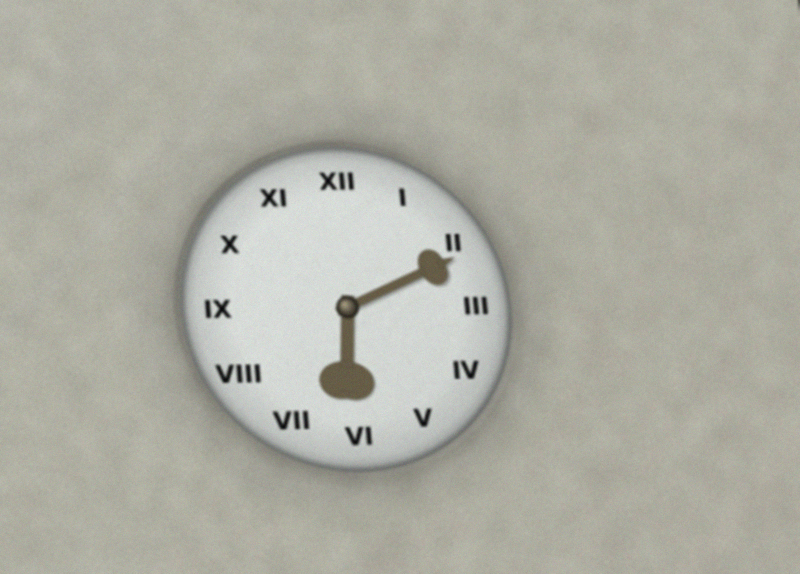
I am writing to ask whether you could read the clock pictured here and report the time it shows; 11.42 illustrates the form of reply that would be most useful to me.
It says 6.11
